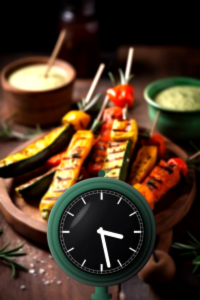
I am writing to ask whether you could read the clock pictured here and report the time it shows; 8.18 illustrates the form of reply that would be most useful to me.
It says 3.28
